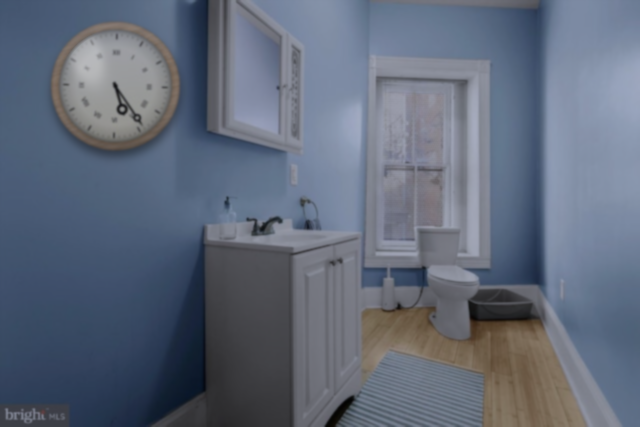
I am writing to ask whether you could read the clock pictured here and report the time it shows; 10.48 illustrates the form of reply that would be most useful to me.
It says 5.24
